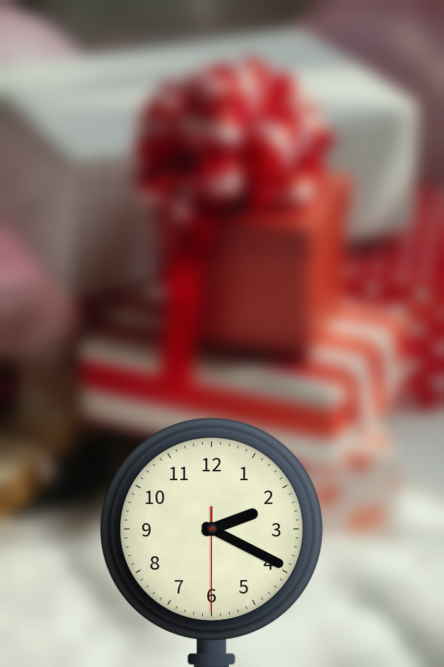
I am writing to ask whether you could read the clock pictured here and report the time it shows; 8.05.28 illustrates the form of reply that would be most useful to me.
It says 2.19.30
